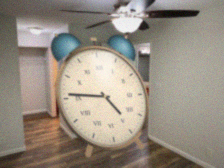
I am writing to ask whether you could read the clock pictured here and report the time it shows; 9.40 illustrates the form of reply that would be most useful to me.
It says 4.46
